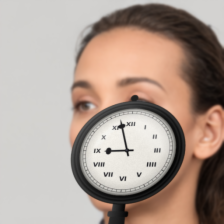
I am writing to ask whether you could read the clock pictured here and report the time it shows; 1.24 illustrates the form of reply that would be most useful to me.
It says 8.57
